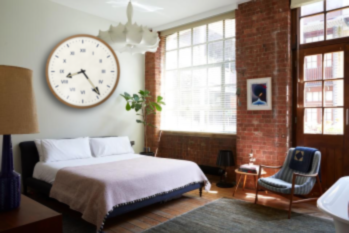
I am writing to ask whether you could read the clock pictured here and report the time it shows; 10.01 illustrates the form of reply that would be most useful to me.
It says 8.24
